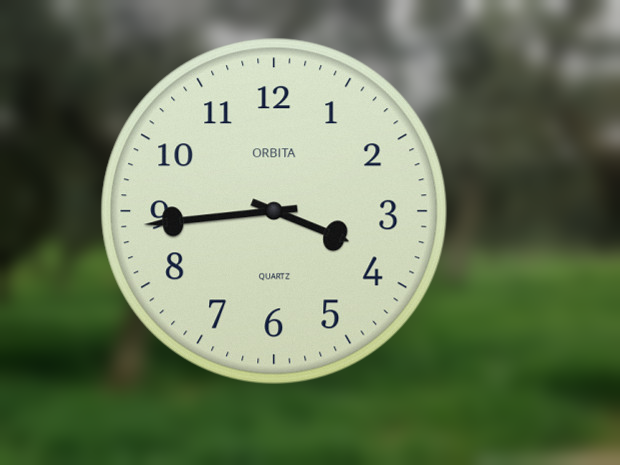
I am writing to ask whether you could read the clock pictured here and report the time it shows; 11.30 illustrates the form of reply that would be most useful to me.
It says 3.44
